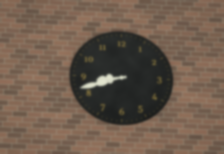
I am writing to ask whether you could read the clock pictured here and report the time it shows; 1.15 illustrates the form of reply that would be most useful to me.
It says 8.42
